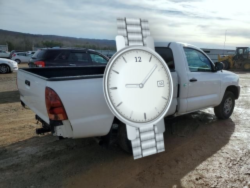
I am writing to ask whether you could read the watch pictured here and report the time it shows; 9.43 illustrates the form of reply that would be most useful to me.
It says 9.08
